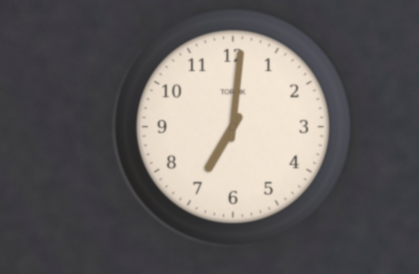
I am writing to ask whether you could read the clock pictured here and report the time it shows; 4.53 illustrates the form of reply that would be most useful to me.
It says 7.01
